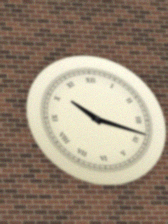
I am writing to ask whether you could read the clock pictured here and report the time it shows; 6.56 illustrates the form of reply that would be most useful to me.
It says 10.18
